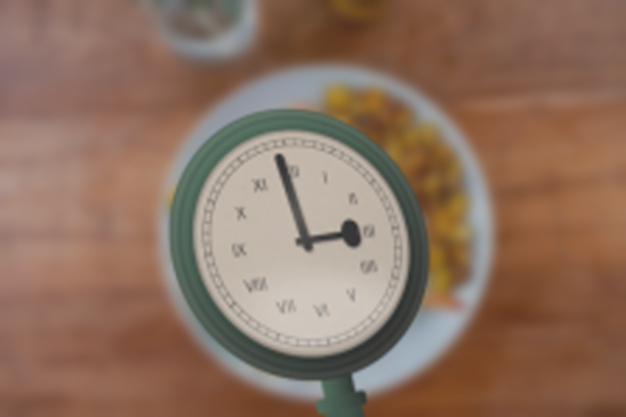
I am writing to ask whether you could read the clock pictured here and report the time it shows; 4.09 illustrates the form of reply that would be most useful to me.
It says 2.59
